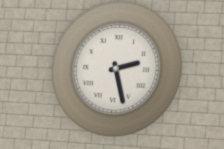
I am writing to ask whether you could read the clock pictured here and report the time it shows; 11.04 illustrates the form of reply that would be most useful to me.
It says 2.27
